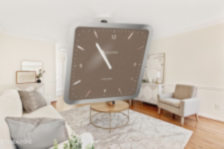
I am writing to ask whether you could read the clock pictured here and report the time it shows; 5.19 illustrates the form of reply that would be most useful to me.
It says 10.54
